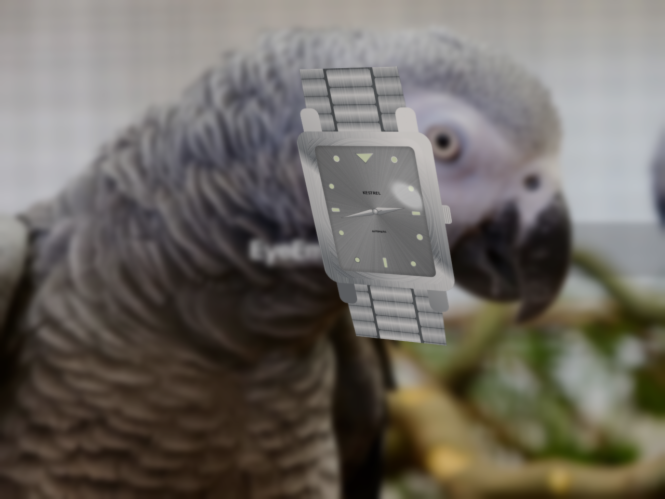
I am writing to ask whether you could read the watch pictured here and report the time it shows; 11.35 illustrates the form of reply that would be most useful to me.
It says 2.43
